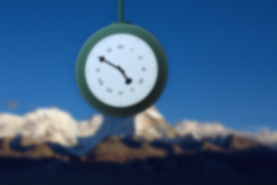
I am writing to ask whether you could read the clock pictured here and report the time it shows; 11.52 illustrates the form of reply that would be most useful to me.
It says 4.50
